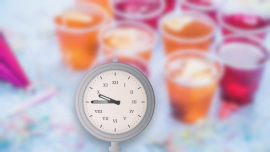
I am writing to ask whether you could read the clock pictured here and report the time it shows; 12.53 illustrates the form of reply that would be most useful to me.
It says 9.45
